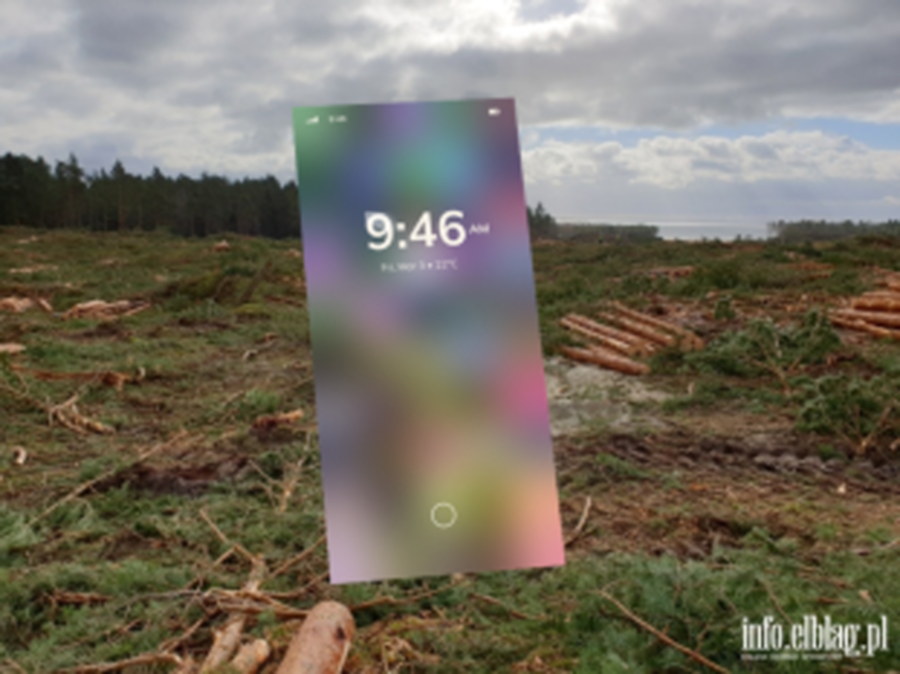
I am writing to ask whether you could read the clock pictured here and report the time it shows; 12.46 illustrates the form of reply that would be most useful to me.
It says 9.46
